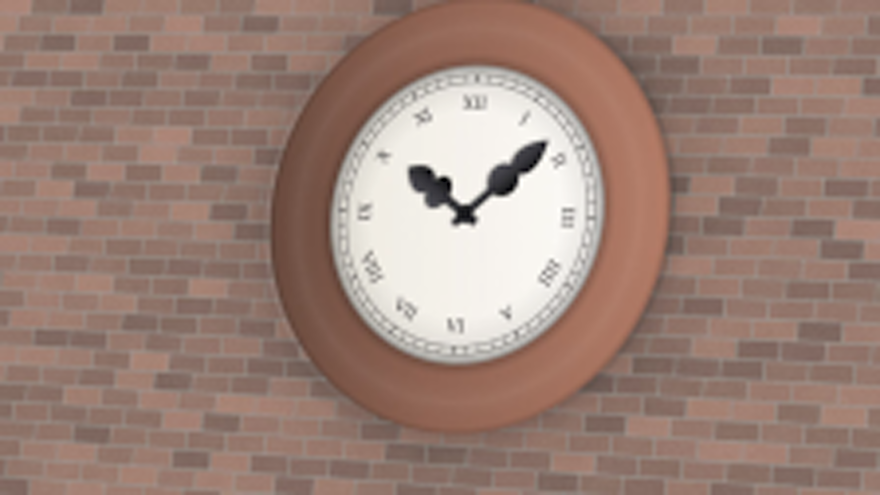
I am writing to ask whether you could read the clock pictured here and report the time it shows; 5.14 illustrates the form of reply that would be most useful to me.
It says 10.08
